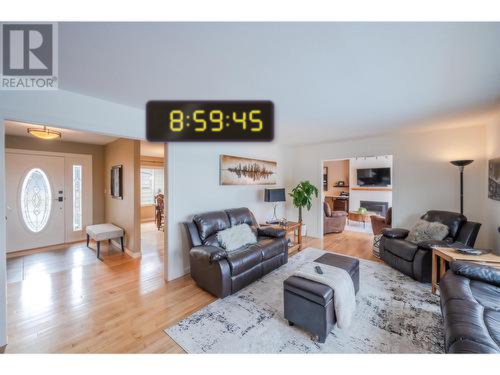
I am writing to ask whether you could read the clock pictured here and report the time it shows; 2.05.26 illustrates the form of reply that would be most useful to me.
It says 8.59.45
